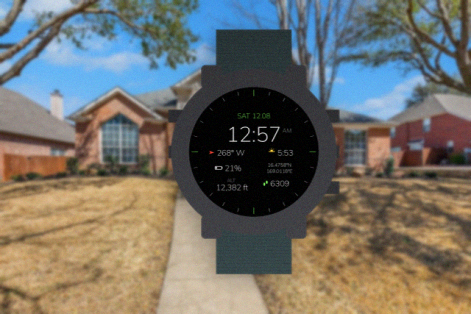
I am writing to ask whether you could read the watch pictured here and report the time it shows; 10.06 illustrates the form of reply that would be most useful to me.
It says 12.57
